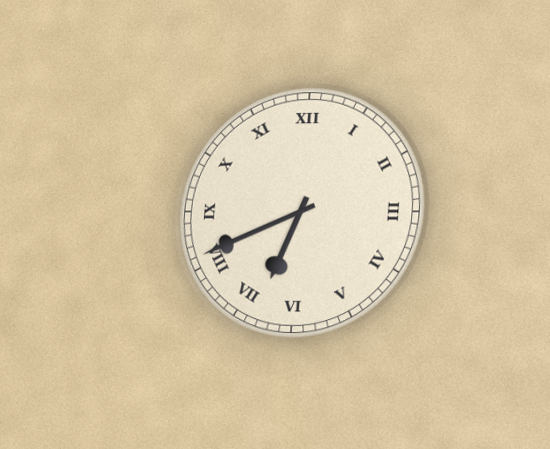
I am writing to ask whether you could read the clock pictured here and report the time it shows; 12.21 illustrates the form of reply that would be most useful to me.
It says 6.41
